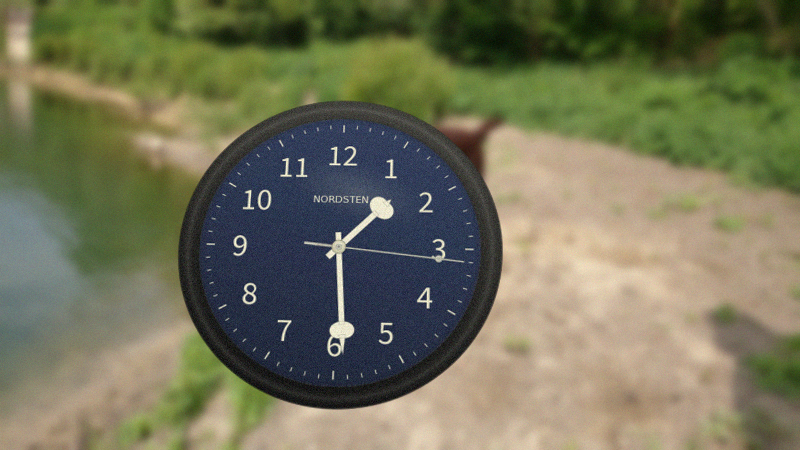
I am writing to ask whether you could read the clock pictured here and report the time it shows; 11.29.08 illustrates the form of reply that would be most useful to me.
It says 1.29.16
